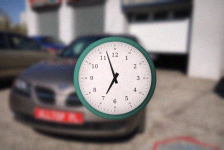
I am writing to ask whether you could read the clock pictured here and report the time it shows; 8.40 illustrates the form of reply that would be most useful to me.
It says 6.57
